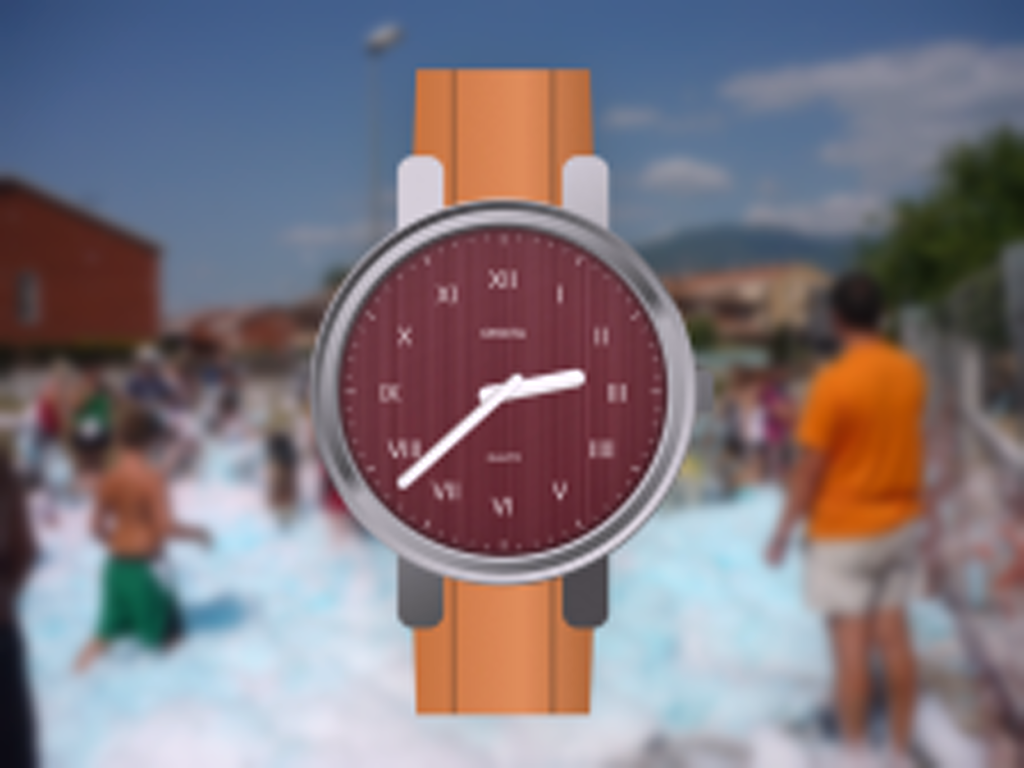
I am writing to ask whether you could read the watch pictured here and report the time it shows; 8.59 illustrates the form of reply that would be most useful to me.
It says 2.38
